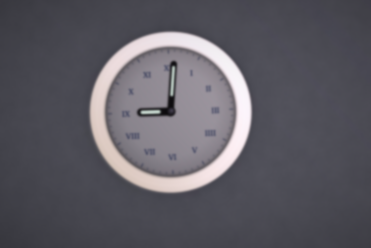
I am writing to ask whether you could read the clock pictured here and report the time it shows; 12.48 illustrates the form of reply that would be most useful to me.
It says 9.01
